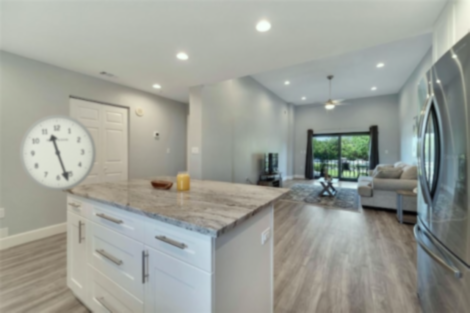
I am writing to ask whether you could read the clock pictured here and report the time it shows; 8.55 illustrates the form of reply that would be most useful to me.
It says 11.27
